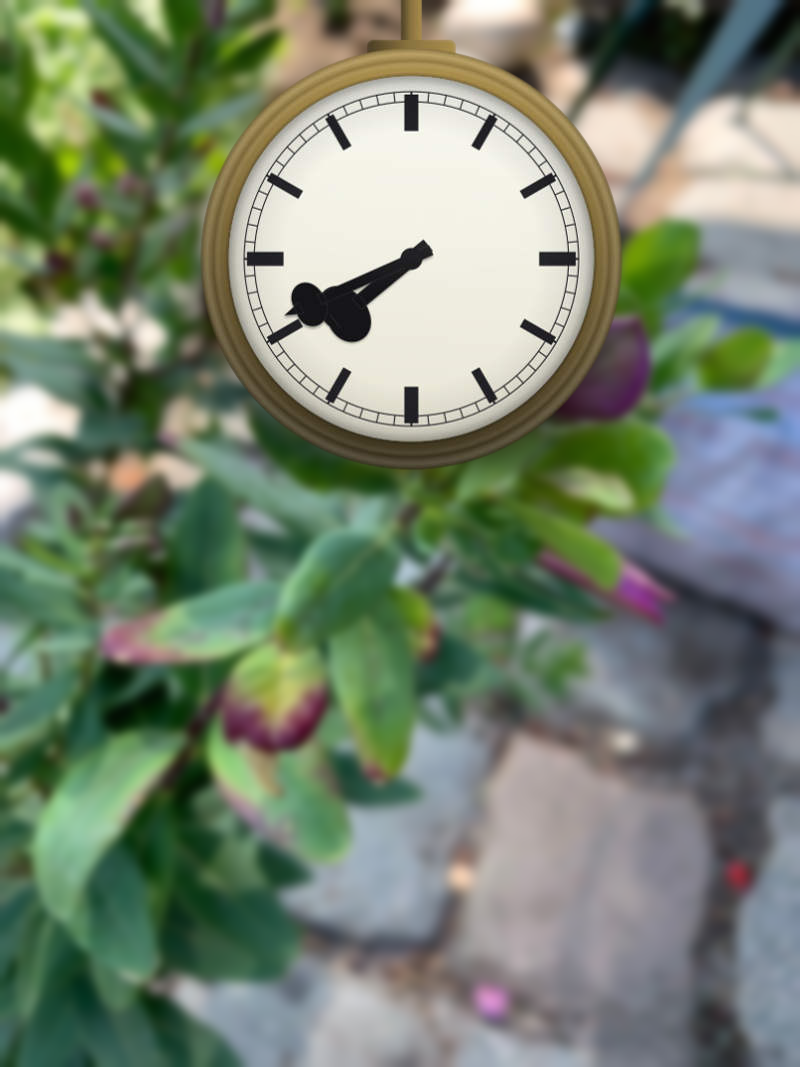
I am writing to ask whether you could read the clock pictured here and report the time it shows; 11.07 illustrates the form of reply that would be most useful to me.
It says 7.41
